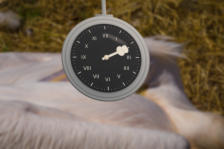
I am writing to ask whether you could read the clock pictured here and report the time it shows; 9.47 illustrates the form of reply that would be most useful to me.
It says 2.11
